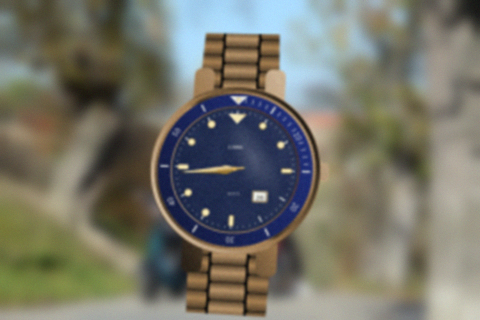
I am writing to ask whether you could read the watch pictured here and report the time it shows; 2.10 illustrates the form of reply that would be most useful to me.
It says 8.44
